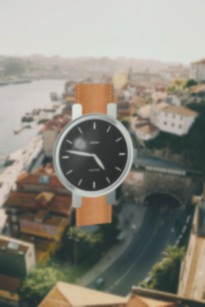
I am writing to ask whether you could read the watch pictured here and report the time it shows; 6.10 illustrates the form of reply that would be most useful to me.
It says 4.47
